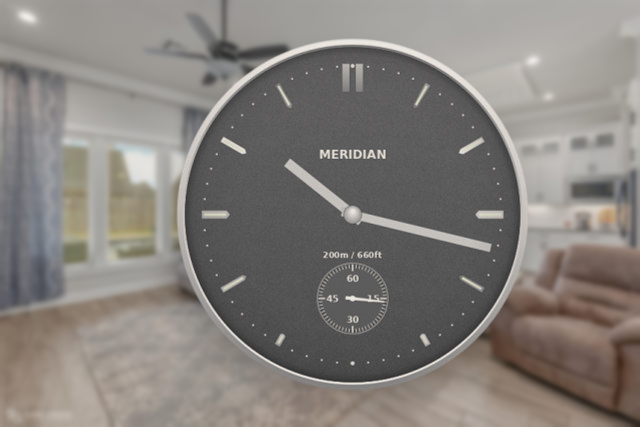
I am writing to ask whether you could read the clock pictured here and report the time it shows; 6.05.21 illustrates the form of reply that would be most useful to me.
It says 10.17.16
